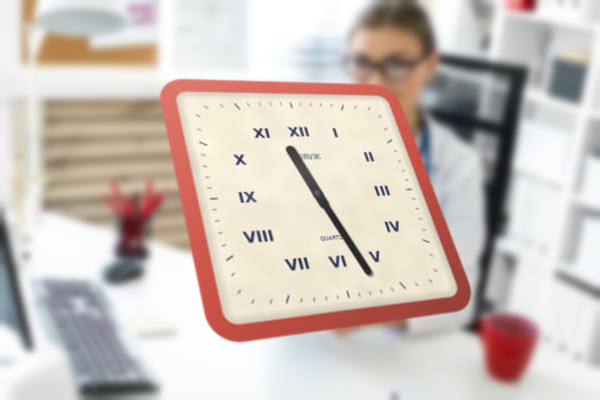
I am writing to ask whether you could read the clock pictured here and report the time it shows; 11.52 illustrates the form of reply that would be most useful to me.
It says 11.27
